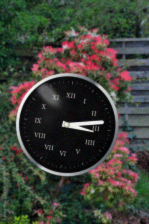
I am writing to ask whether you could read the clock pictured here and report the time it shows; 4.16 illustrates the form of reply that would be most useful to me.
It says 3.13
